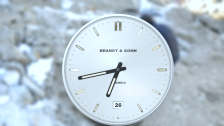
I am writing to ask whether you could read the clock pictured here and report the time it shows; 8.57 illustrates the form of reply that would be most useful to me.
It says 6.43
